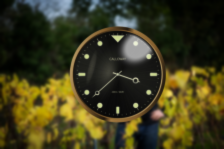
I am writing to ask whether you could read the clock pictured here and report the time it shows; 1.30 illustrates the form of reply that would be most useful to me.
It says 3.38
